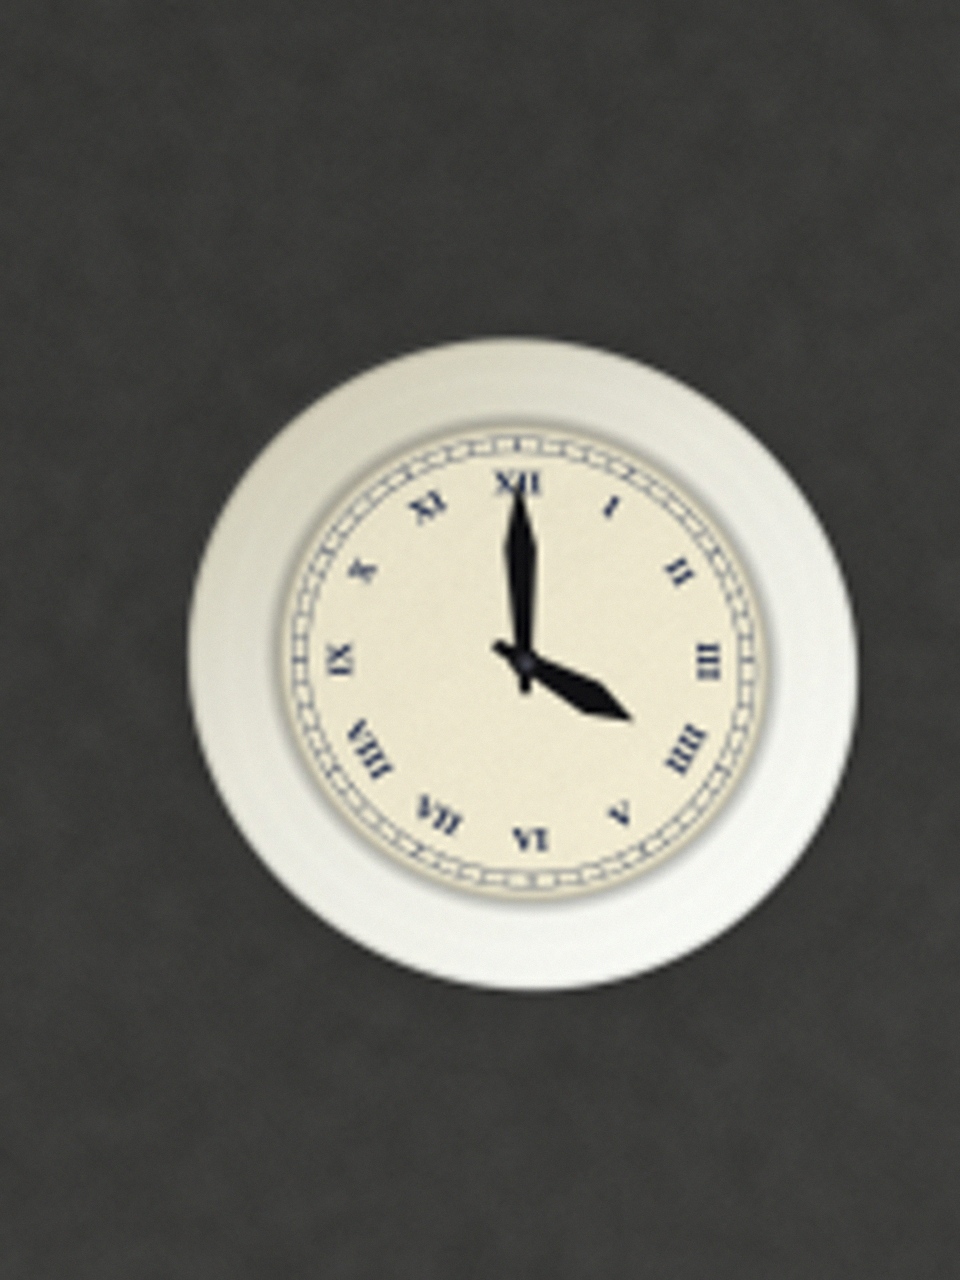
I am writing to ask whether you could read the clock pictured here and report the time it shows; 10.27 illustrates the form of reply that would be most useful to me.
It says 4.00
